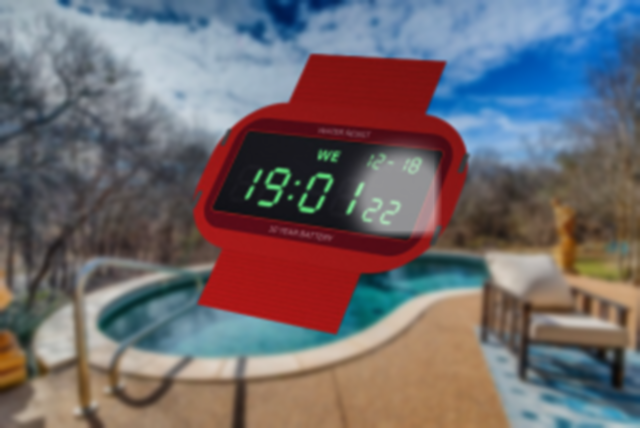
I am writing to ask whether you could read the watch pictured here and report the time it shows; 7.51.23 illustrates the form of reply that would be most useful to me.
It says 19.01.22
